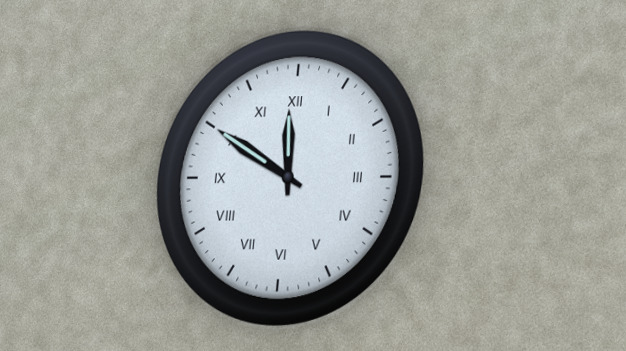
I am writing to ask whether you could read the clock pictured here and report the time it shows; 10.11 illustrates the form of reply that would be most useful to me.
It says 11.50
